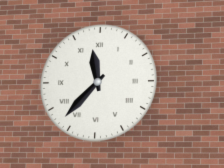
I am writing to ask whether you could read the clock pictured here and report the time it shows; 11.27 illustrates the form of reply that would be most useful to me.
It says 11.37
